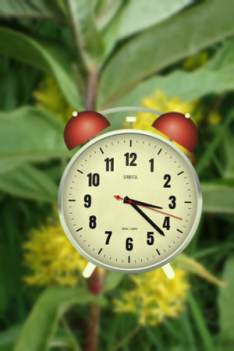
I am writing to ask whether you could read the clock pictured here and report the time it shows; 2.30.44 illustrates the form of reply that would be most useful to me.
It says 3.22.18
